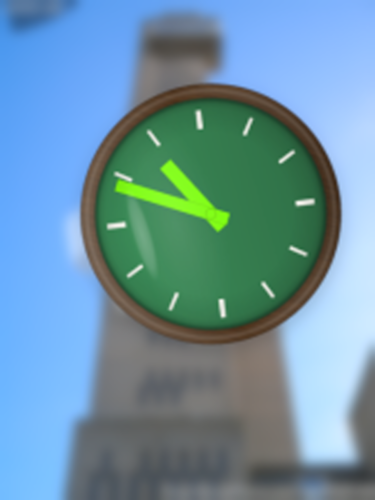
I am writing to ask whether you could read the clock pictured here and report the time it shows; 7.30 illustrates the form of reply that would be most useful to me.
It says 10.49
